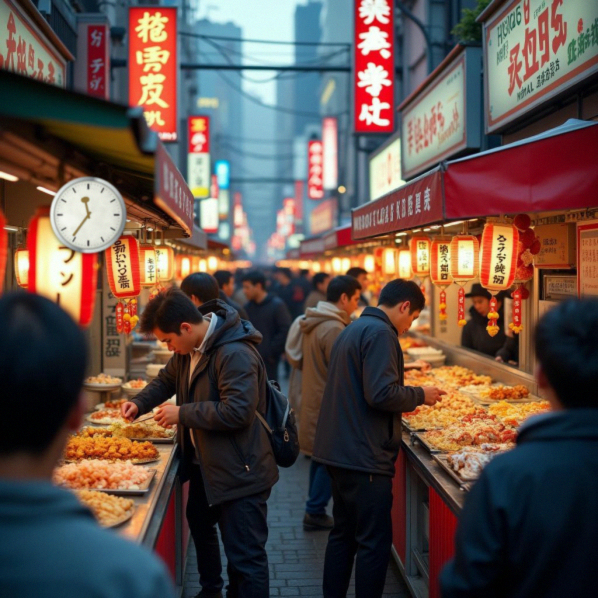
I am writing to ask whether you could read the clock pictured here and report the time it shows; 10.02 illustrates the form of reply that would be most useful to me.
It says 11.36
